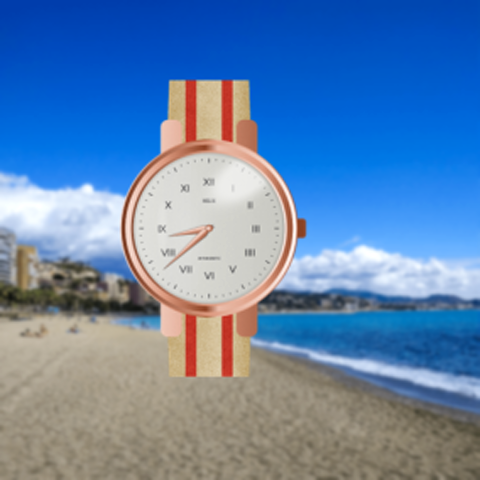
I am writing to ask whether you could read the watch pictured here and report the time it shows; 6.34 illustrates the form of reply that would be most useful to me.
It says 8.38
